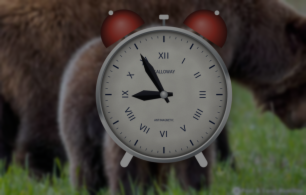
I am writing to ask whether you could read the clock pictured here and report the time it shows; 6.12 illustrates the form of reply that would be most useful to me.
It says 8.55
